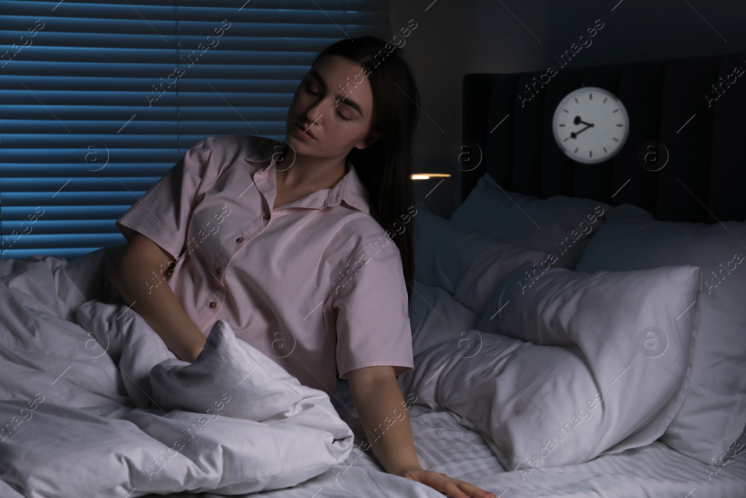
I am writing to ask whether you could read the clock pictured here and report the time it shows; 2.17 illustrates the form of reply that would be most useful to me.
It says 9.40
